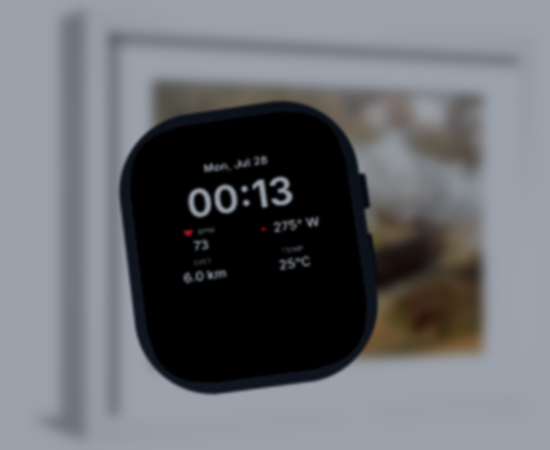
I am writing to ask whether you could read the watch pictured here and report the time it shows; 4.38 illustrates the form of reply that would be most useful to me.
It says 0.13
